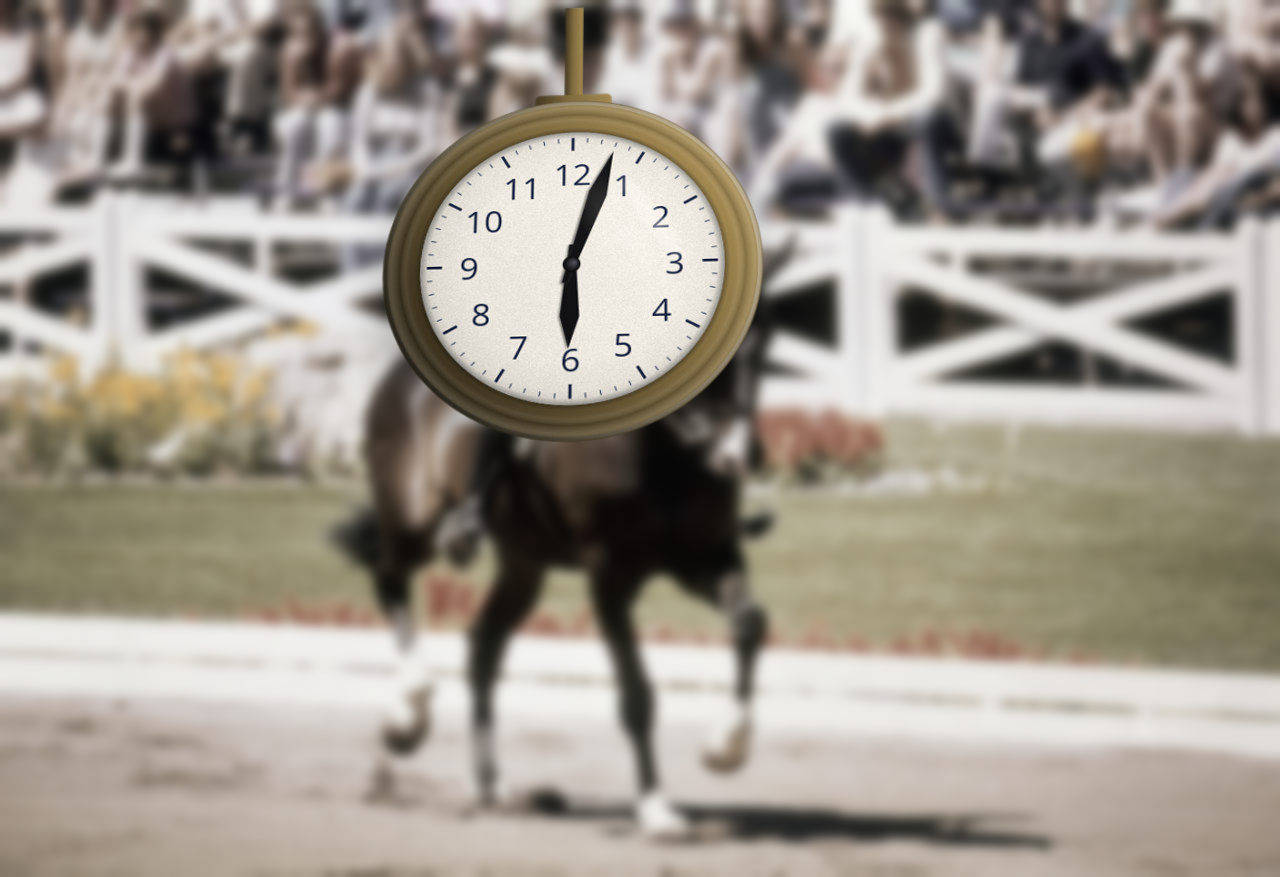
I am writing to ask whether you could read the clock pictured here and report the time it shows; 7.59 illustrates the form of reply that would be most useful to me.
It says 6.03
